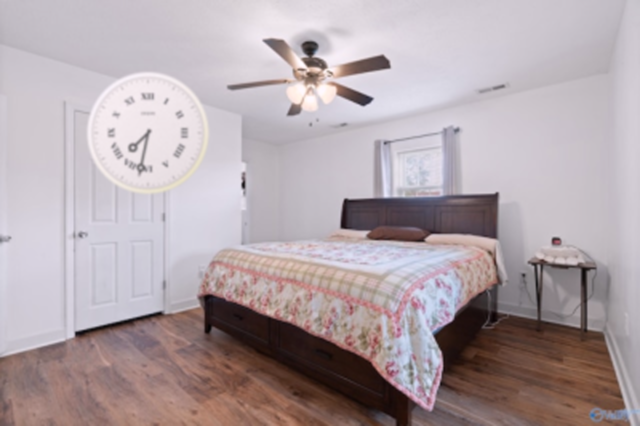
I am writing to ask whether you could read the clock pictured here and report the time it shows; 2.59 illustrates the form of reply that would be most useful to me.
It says 7.32
